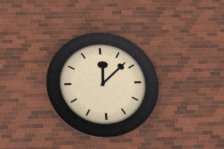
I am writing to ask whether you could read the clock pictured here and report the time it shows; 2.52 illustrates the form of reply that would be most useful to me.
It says 12.08
